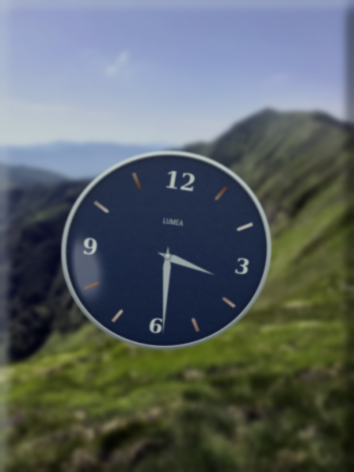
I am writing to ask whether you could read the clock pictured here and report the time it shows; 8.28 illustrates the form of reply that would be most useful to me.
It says 3.29
